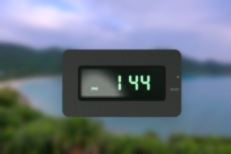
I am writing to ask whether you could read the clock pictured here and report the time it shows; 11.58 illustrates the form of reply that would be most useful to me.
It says 1.44
